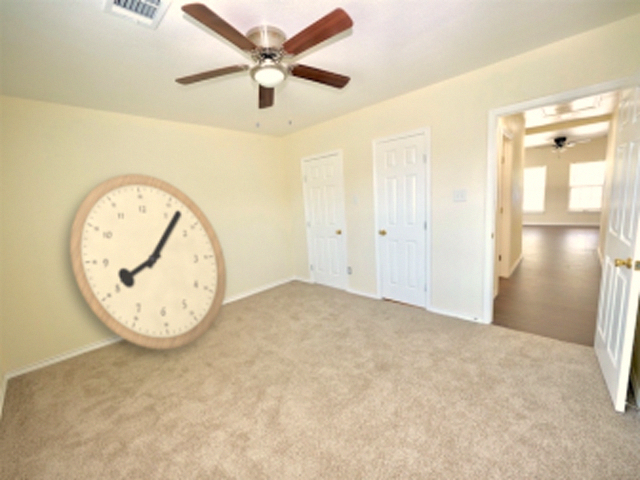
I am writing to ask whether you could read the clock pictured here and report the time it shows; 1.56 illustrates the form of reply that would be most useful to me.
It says 8.07
